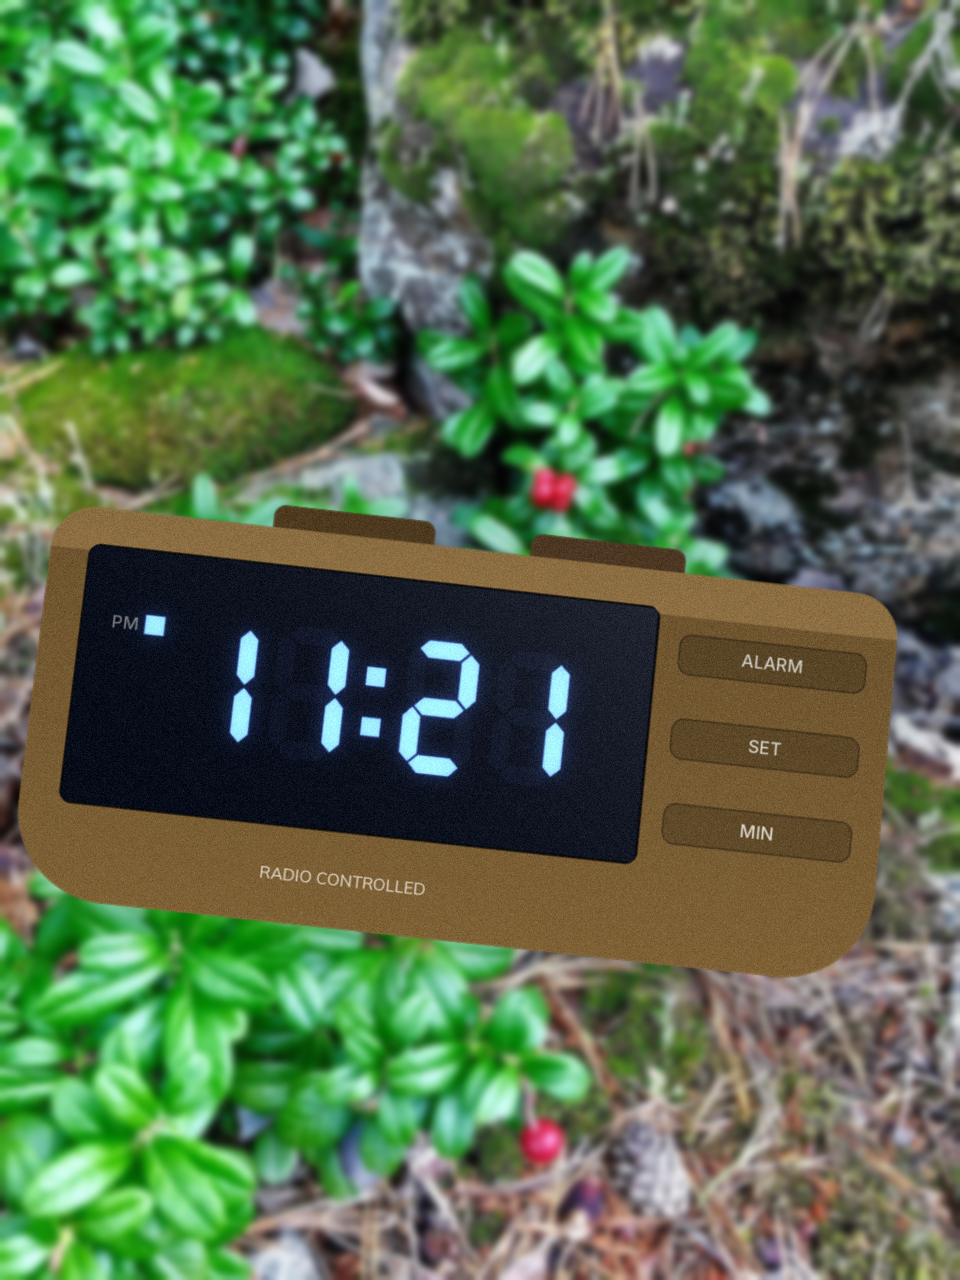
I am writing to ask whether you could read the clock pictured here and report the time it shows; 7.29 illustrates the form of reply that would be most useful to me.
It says 11.21
